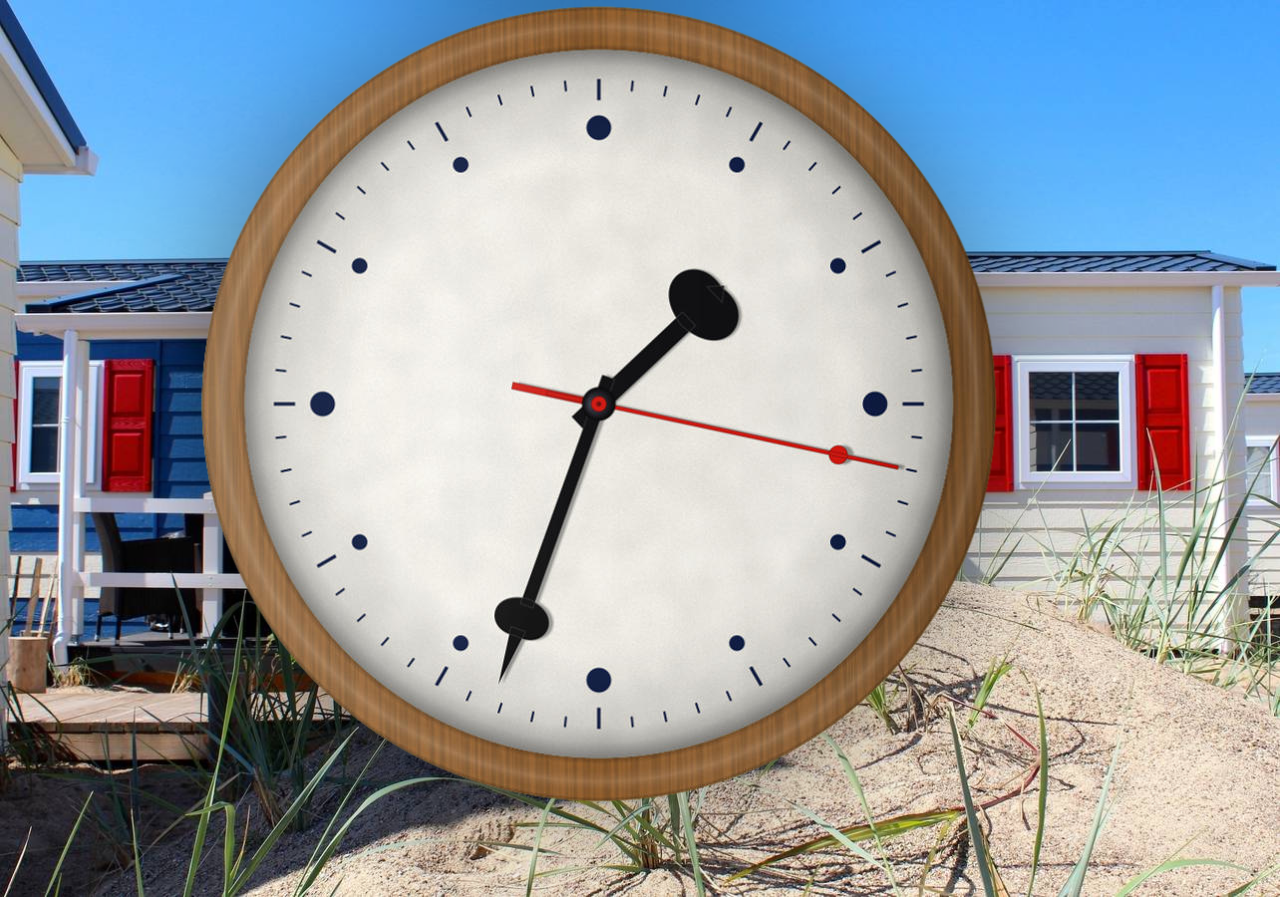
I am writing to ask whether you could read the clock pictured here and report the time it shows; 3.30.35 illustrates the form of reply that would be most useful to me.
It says 1.33.17
